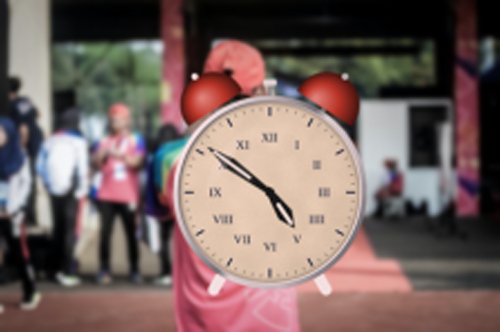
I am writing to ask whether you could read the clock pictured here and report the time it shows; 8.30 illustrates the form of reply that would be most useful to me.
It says 4.51
